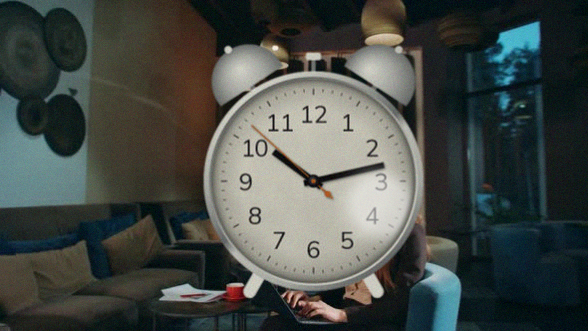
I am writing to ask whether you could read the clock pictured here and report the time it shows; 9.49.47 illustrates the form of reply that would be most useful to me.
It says 10.12.52
